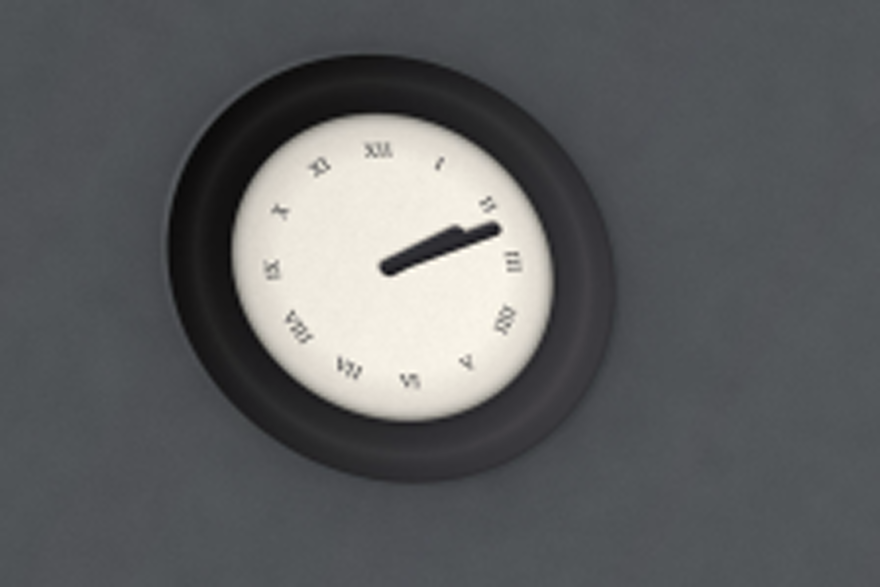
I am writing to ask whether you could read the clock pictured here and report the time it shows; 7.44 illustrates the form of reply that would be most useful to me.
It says 2.12
